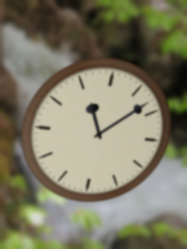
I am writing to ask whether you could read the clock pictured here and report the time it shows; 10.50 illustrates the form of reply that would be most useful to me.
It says 11.08
